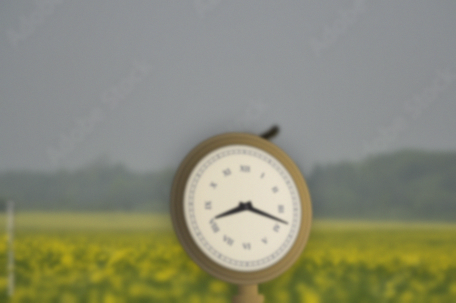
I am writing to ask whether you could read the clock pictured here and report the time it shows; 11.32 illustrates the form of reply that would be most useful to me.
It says 8.18
